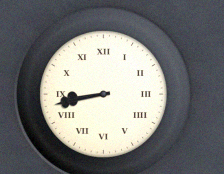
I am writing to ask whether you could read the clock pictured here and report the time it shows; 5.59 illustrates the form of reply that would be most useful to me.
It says 8.43
